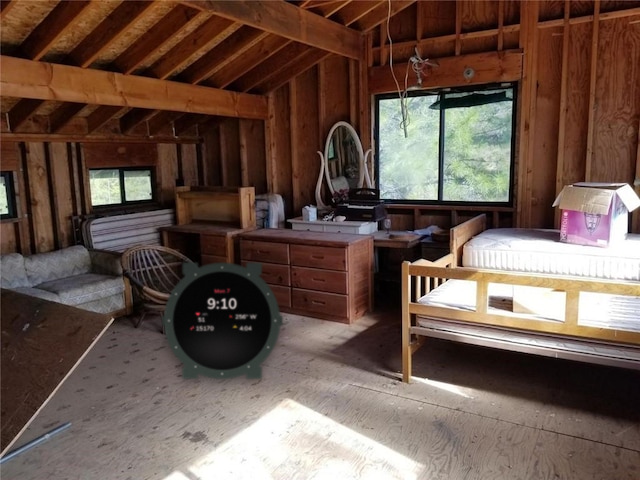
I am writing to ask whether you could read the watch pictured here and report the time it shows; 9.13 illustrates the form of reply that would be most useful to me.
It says 9.10
